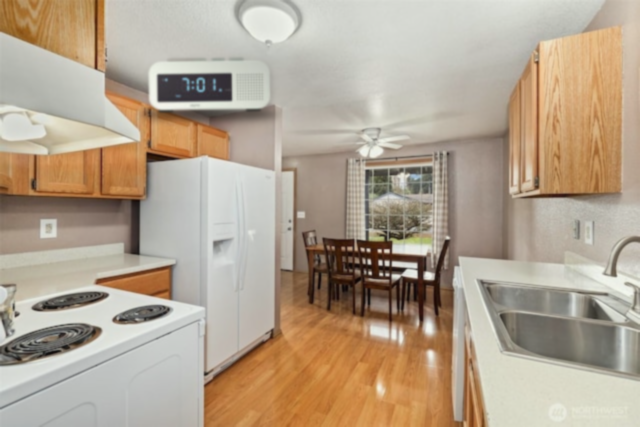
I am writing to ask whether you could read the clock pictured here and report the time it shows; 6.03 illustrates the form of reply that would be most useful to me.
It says 7.01
